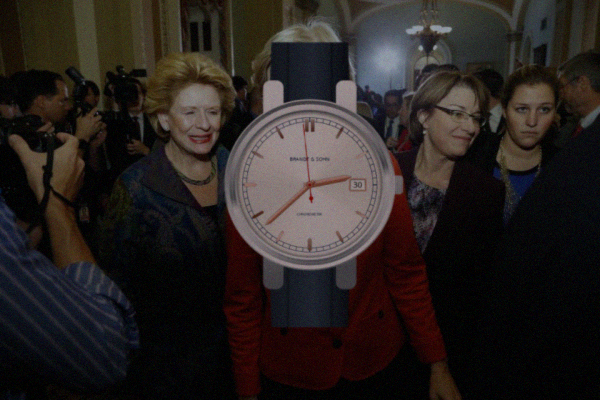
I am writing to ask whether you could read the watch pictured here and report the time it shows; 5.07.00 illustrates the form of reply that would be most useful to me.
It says 2.37.59
